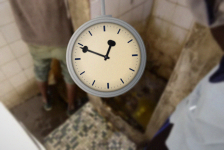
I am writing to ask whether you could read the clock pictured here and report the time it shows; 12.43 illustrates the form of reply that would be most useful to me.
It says 12.49
